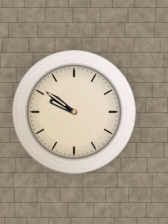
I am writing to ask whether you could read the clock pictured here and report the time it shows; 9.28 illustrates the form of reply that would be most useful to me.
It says 9.51
